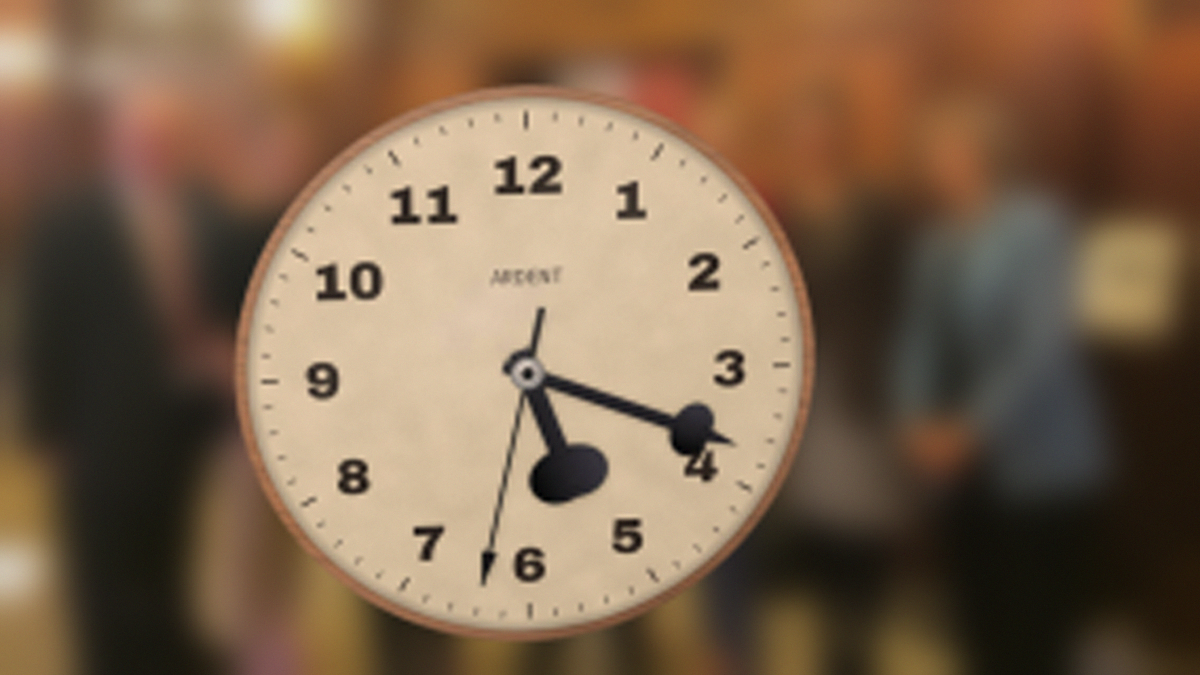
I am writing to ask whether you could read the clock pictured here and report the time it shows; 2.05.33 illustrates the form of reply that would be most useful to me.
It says 5.18.32
